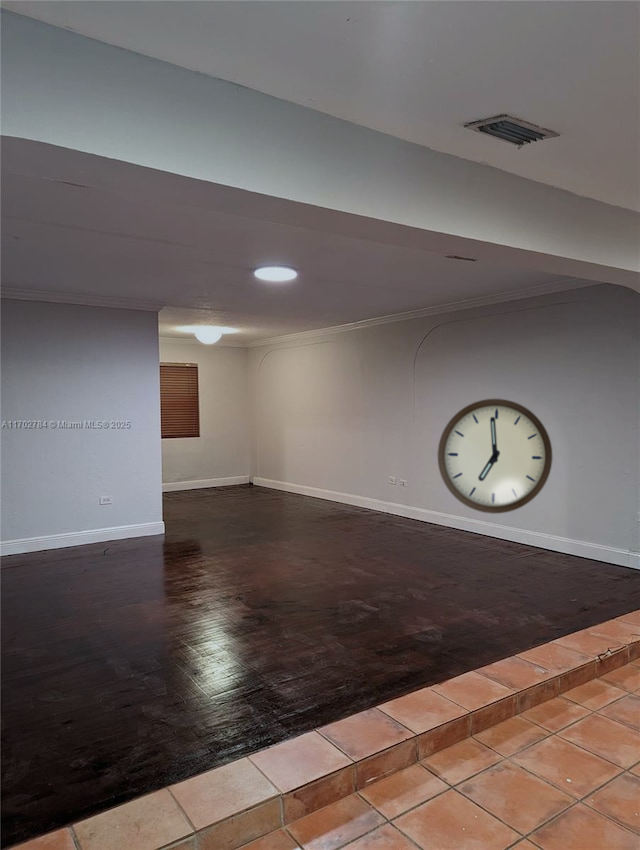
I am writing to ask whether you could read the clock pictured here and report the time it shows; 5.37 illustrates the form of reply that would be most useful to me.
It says 6.59
